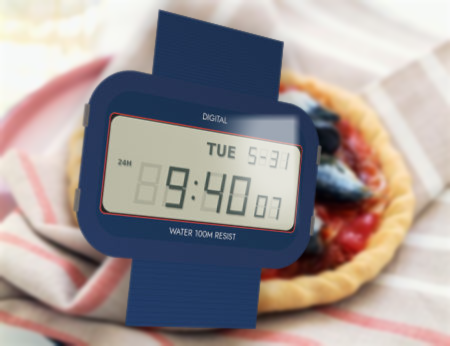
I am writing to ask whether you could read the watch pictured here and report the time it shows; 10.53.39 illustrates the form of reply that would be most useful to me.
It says 9.40.07
